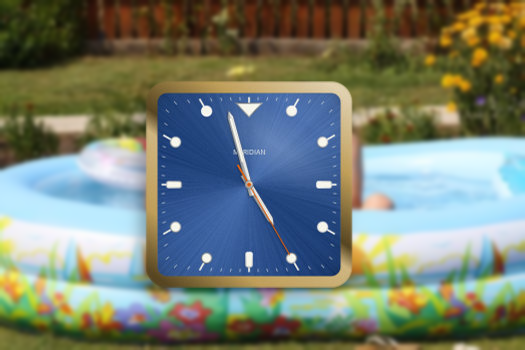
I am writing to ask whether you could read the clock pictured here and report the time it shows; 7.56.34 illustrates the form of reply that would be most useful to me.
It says 4.57.25
